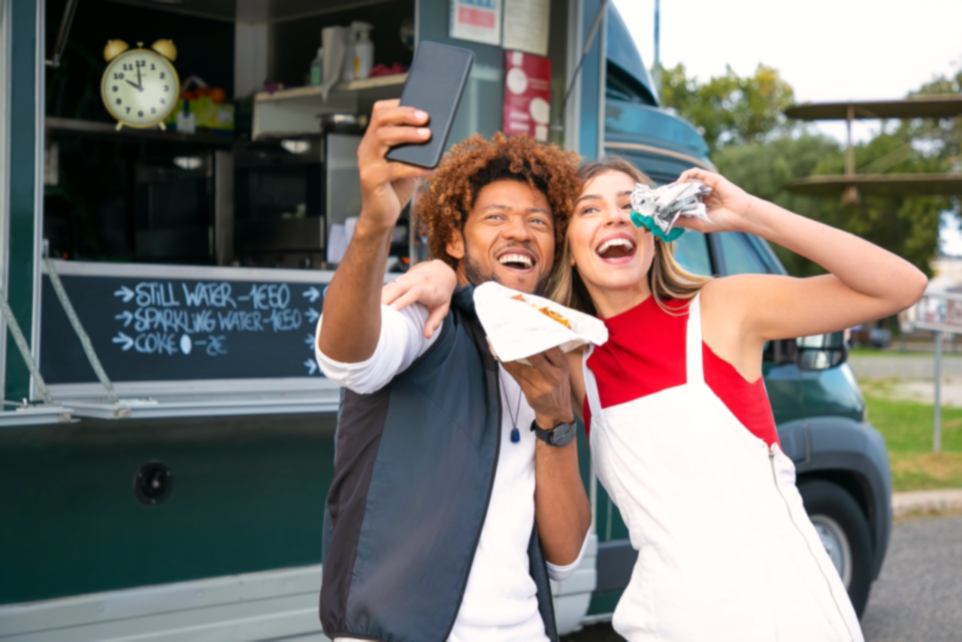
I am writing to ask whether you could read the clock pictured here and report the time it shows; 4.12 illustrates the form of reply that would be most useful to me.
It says 9.59
